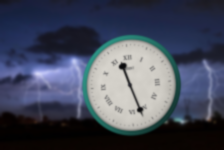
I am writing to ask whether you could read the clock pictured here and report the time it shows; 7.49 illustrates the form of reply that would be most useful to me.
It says 11.27
